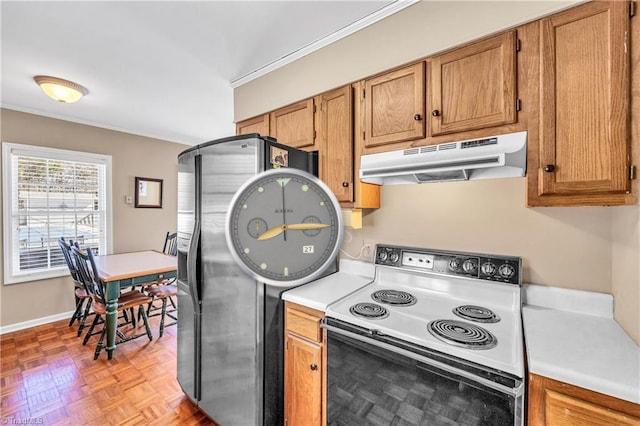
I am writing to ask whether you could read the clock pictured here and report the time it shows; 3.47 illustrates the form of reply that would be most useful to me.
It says 8.15
